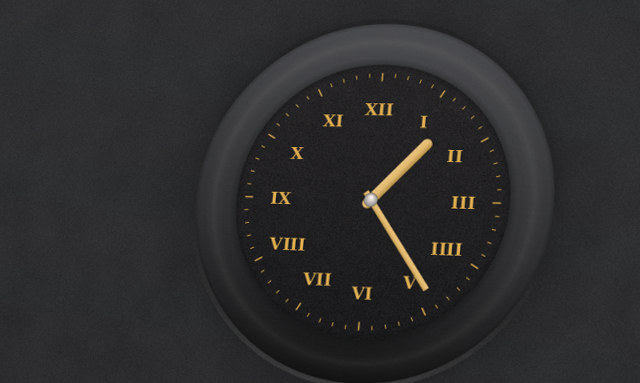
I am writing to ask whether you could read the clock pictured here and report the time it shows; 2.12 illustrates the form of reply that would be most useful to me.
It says 1.24
